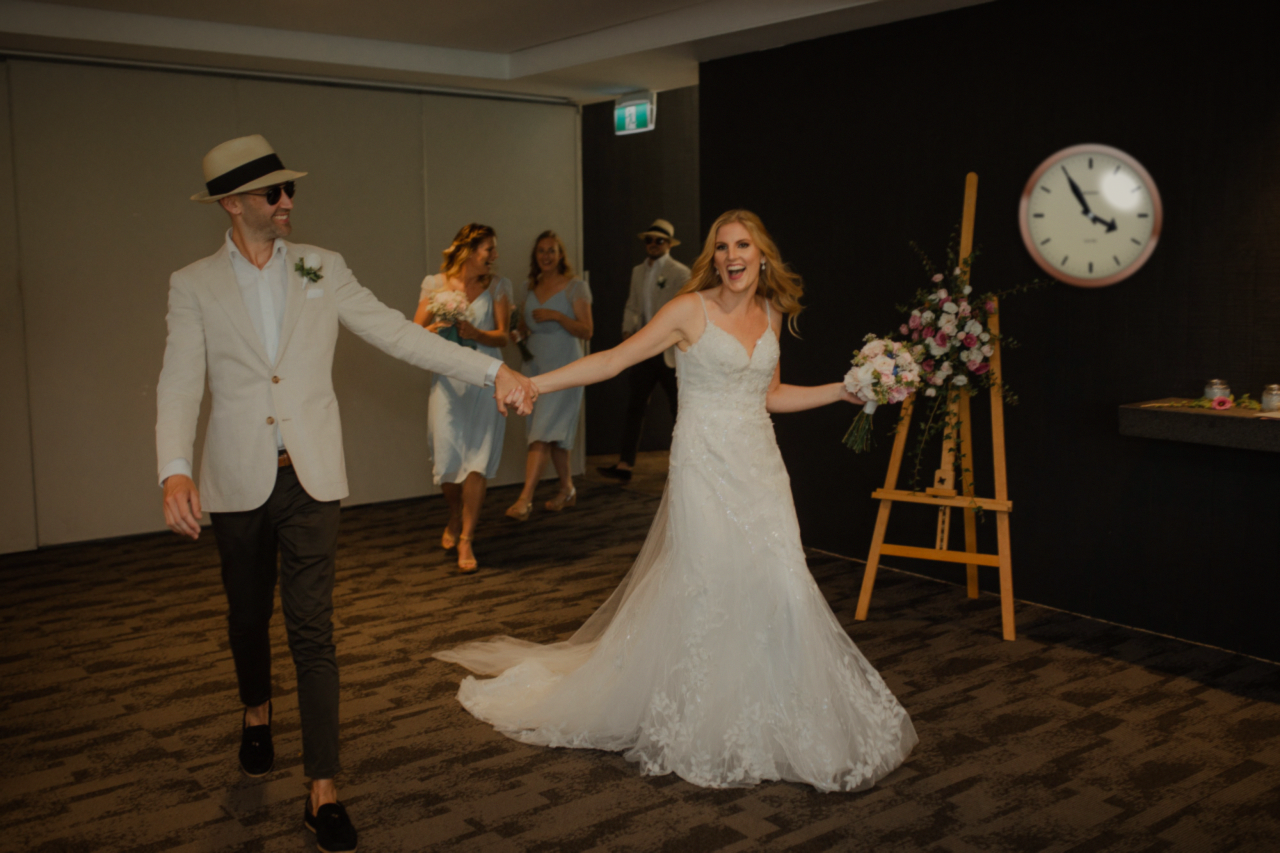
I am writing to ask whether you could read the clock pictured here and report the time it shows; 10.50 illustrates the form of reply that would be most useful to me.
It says 3.55
